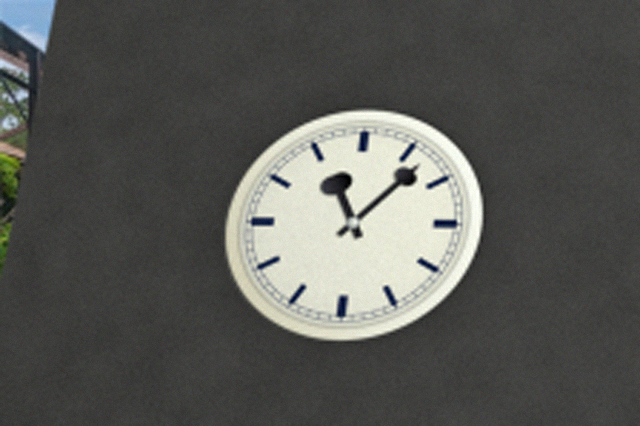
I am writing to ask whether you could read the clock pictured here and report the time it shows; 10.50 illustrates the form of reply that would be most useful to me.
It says 11.07
